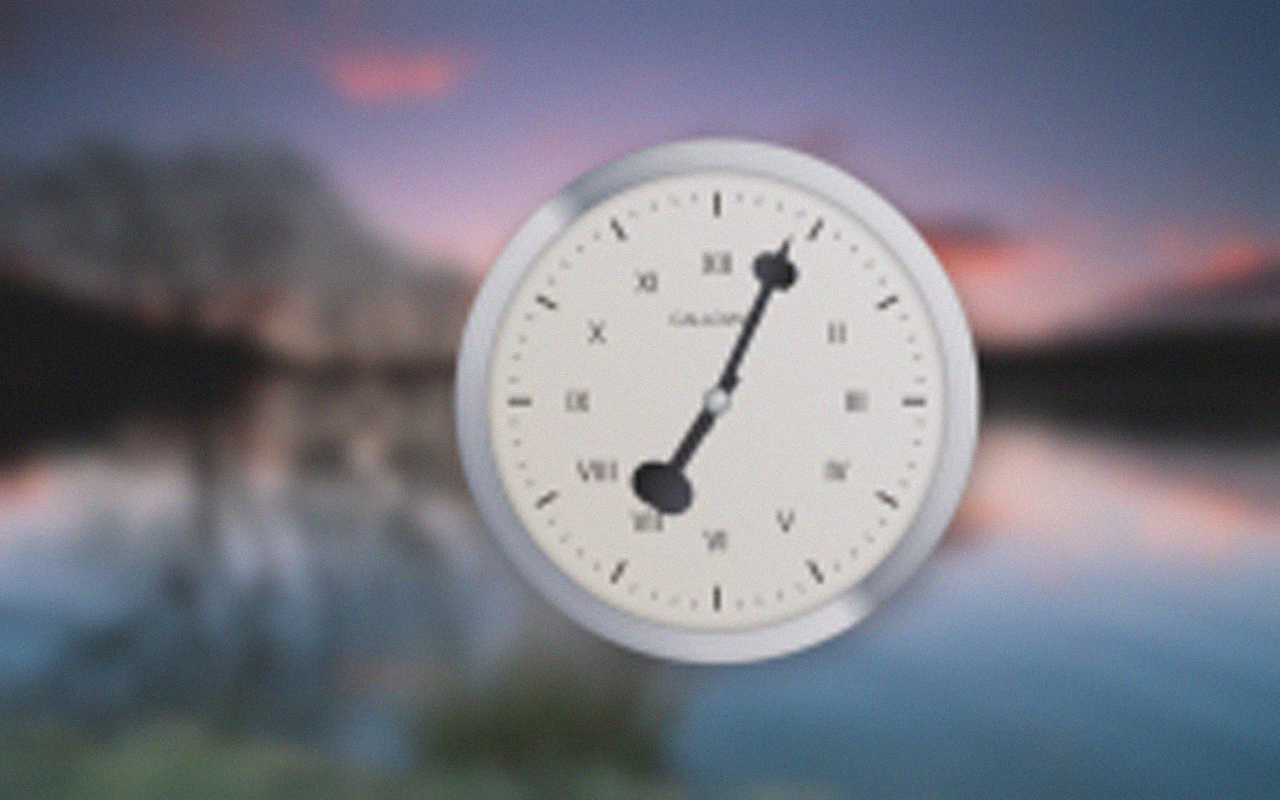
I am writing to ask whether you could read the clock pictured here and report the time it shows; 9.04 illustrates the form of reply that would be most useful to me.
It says 7.04
